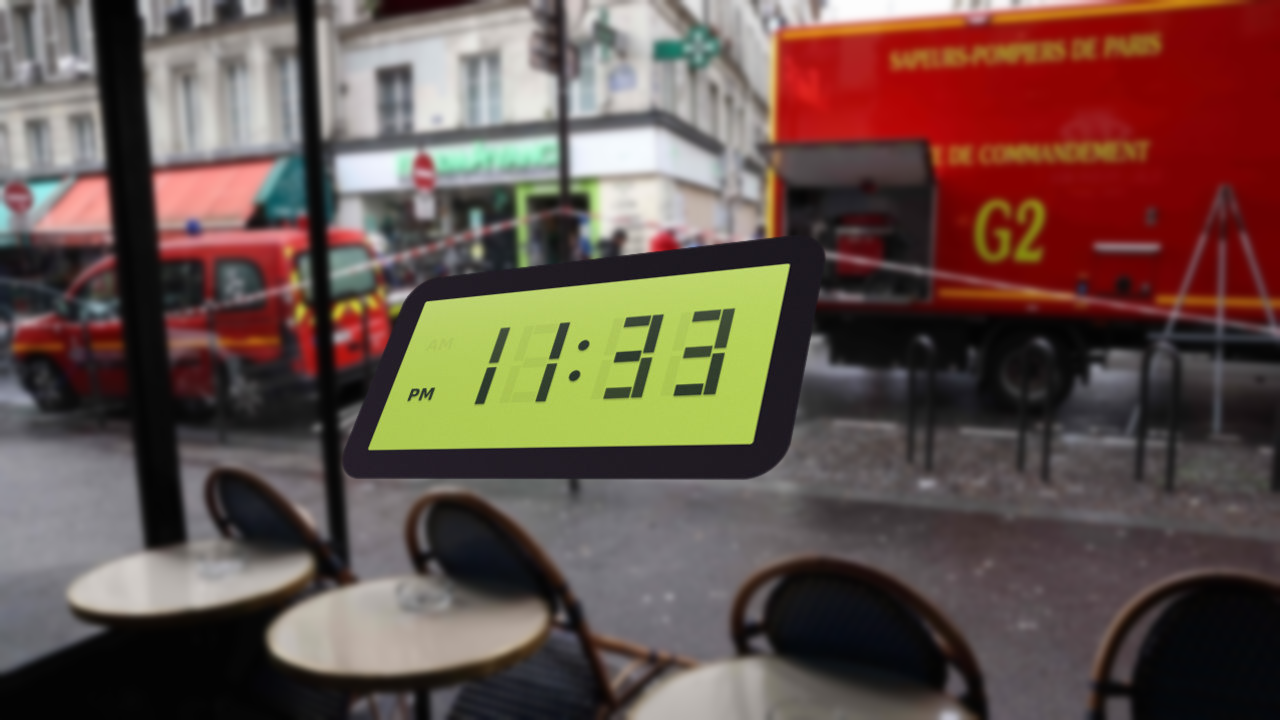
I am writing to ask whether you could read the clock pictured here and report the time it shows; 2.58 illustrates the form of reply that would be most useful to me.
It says 11.33
